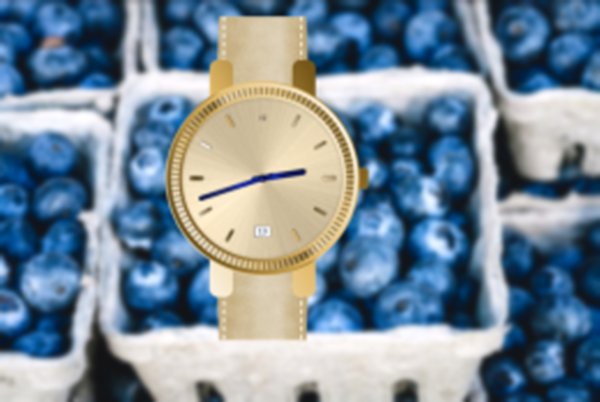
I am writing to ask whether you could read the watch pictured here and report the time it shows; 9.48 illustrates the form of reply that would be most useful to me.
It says 2.42
